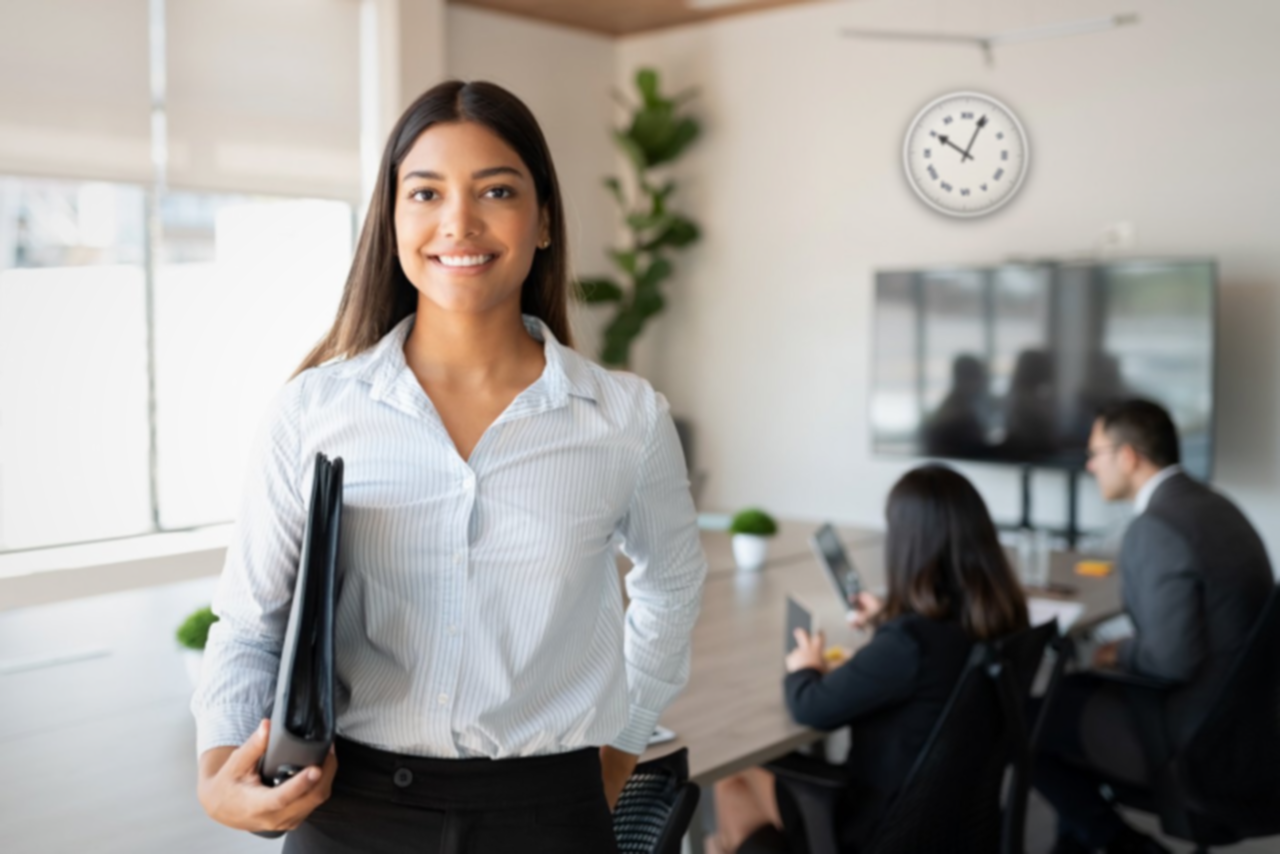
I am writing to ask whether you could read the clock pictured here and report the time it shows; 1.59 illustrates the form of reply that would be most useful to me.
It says 10.04
